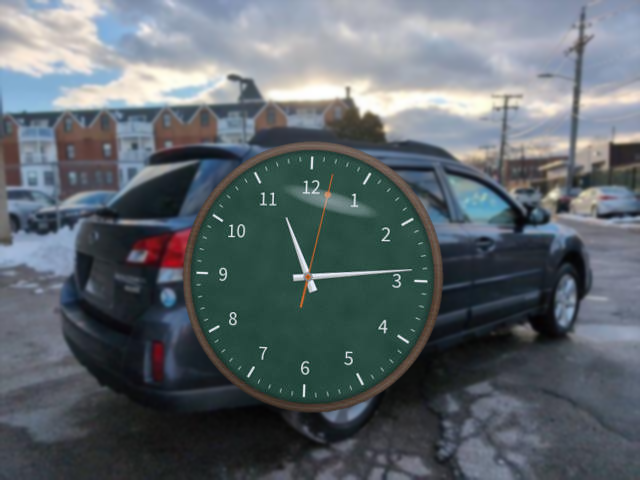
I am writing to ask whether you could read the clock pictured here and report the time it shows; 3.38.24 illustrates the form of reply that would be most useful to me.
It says 11.14.02
